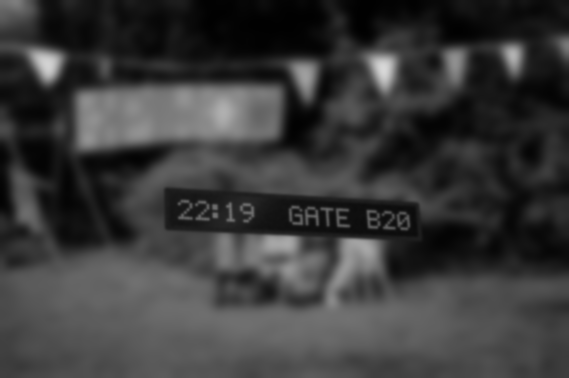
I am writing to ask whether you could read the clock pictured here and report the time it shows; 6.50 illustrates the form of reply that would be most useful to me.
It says 22.19
